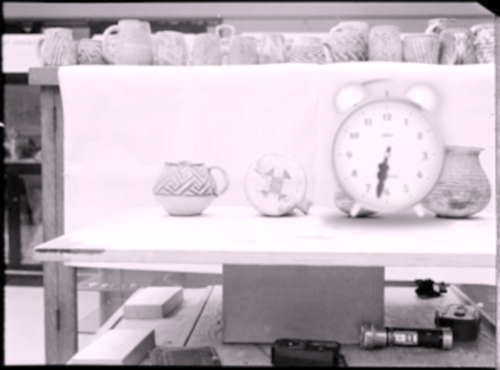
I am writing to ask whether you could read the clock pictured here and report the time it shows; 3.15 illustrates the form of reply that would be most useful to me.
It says 6.32
